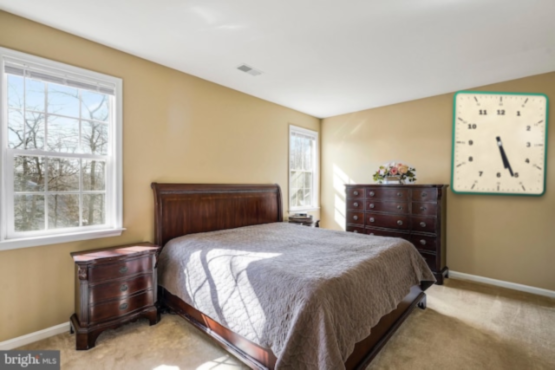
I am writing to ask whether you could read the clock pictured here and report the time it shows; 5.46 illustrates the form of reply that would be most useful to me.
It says 5.26
